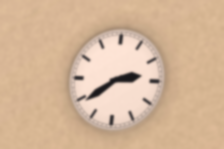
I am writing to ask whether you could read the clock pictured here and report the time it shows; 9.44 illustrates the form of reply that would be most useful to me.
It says 2.39
